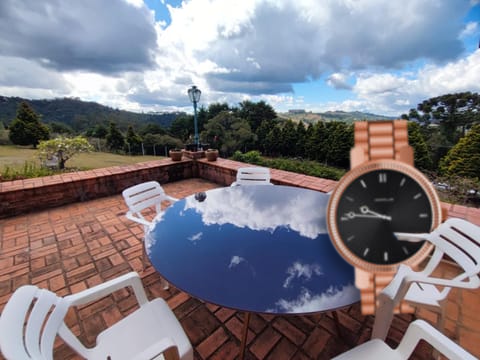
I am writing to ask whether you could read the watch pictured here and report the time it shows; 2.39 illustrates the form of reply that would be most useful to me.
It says 9.46
